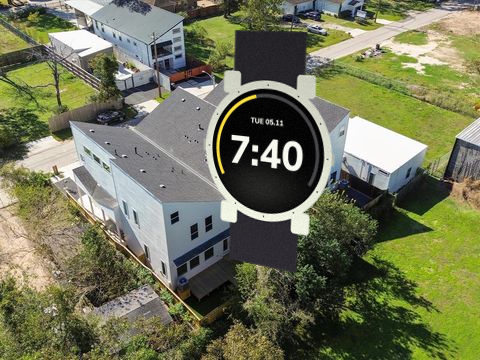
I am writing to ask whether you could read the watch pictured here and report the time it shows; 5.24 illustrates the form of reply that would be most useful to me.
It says 7.40
